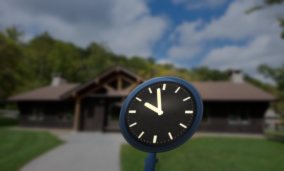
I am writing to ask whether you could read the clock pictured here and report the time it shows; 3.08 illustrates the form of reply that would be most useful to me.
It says 9.58
